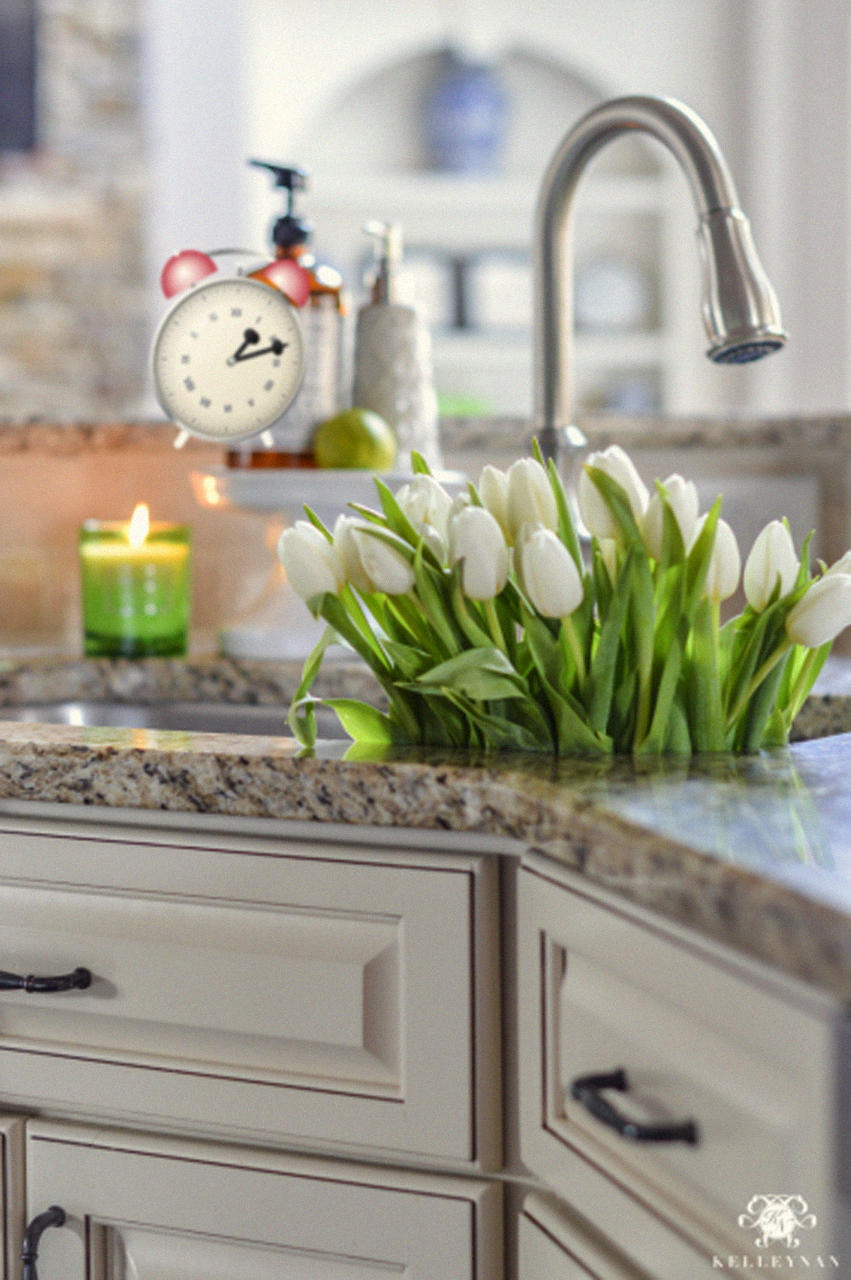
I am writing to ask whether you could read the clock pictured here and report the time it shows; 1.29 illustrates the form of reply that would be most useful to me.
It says 1.12
